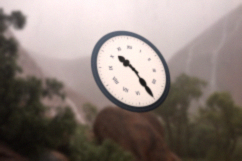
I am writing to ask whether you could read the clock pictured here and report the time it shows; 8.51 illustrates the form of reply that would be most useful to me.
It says 10.25
